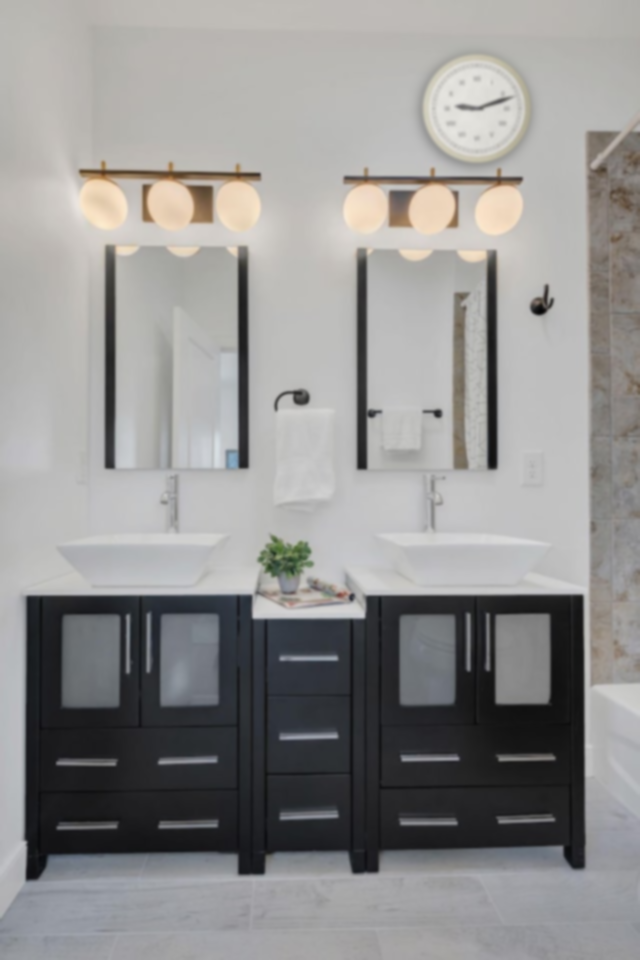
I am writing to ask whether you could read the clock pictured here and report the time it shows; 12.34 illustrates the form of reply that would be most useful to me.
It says 9.12
